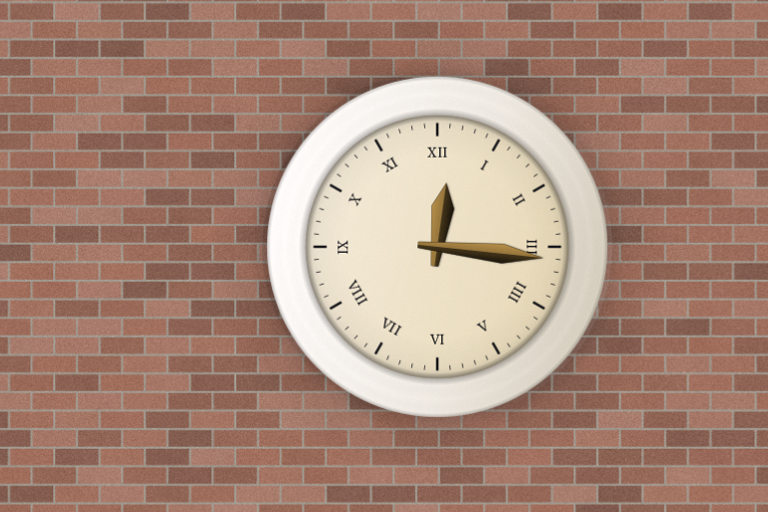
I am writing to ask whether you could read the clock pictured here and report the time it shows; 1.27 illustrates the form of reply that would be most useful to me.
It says 12.16
